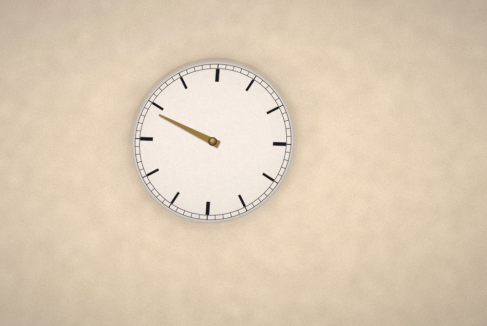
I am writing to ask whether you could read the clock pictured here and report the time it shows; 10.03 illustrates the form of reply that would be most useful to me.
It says 9.49
